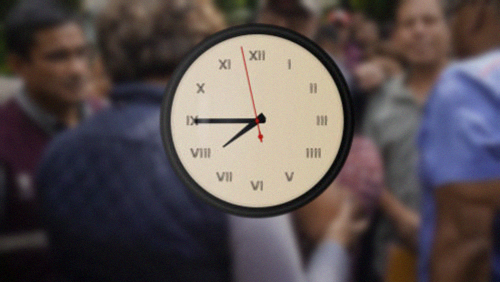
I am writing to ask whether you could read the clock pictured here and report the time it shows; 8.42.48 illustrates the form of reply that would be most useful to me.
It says 7.44.58
